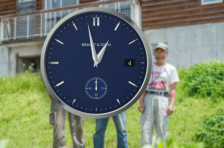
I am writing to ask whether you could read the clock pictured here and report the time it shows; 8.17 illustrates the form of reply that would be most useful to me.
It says 12.58
